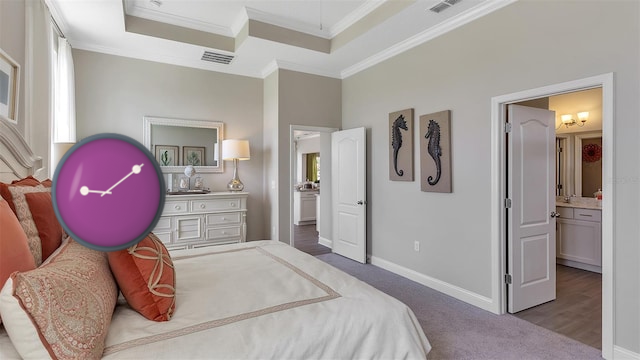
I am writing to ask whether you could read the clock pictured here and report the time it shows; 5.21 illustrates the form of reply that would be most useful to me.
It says 9.09
